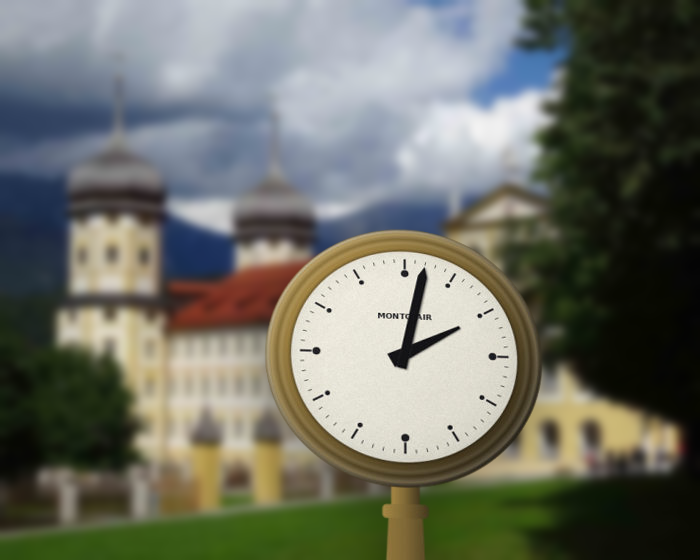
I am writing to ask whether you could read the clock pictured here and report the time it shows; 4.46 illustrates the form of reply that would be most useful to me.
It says 2.02
